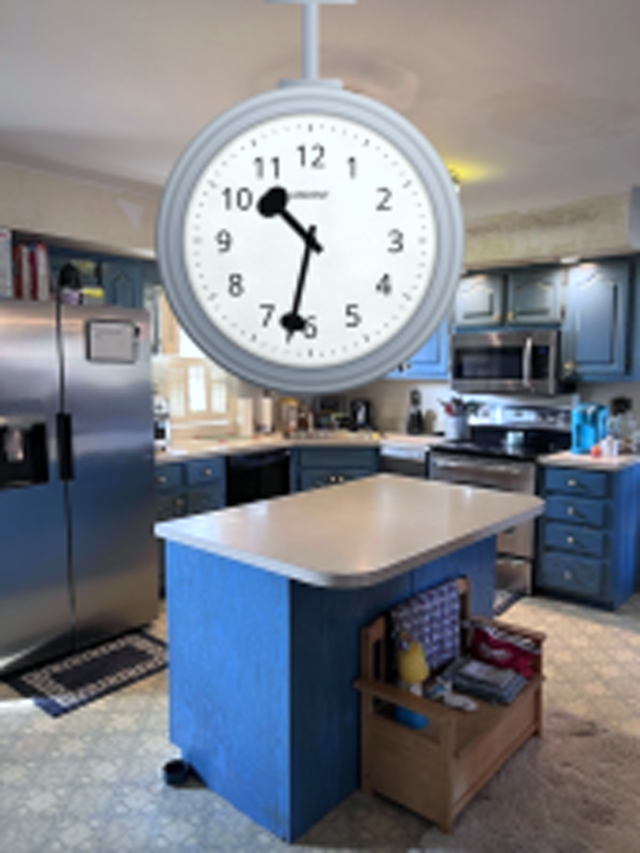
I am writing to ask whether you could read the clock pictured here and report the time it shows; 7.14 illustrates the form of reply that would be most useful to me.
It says 10.32
